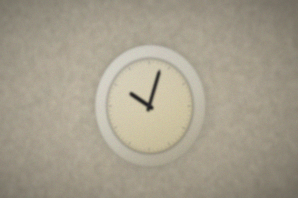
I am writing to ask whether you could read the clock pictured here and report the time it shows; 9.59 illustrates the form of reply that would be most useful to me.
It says 10.03
